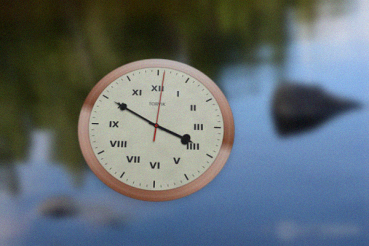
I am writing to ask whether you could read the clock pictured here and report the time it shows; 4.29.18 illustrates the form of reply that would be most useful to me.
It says 3.50.01
